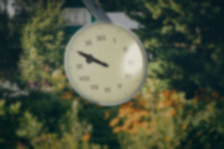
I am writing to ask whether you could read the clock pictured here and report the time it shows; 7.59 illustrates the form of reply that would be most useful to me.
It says 9.50
